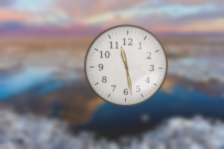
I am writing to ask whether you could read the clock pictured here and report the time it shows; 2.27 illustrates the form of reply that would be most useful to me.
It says 11.28
